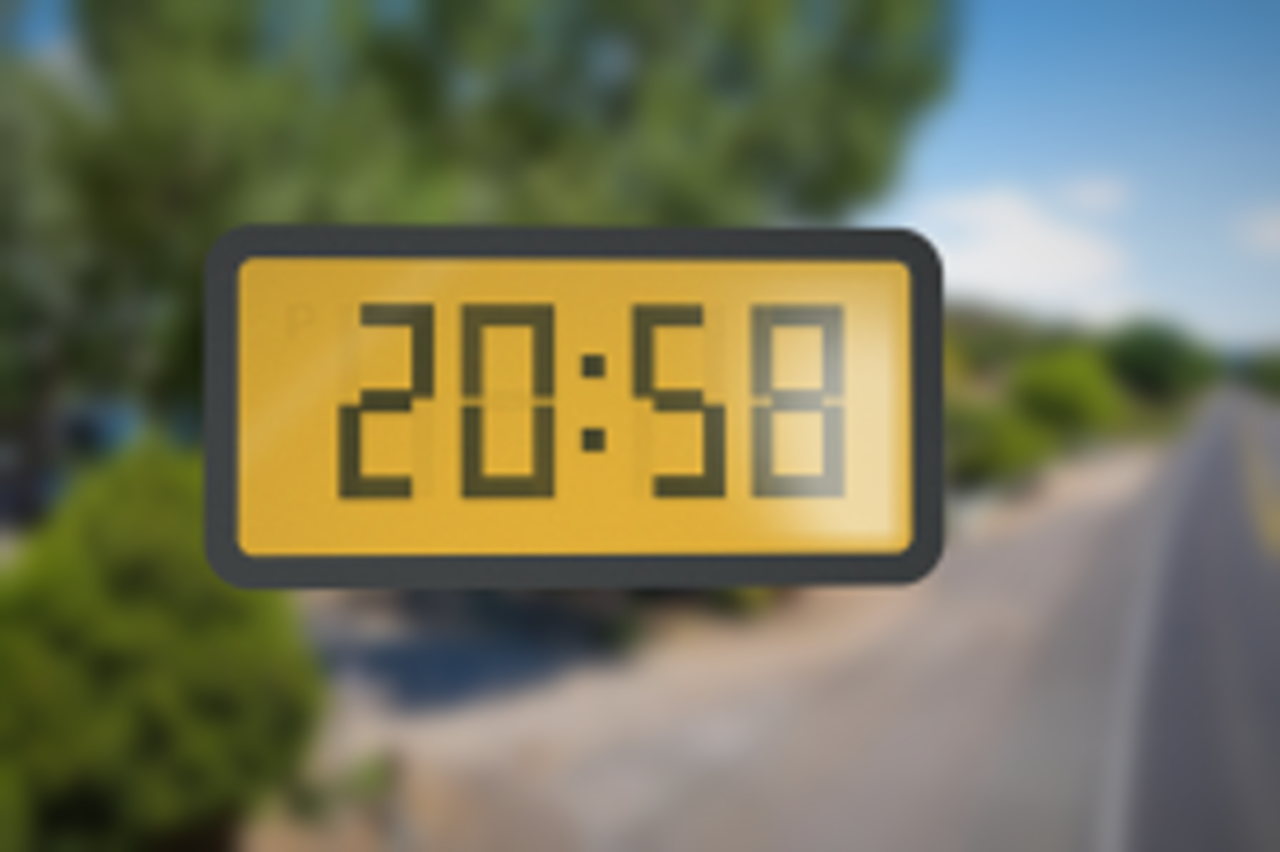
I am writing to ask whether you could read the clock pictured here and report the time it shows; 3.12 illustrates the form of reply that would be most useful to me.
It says 20.58
